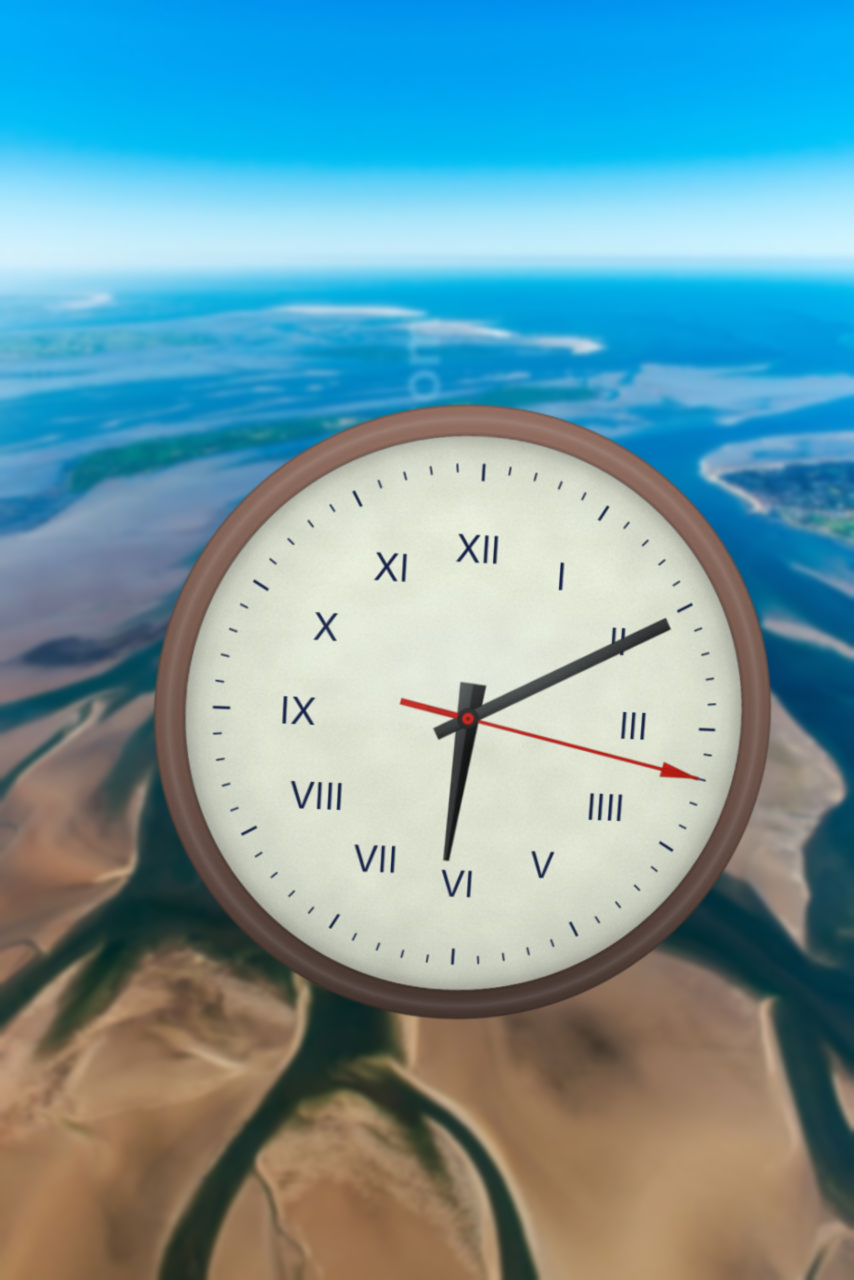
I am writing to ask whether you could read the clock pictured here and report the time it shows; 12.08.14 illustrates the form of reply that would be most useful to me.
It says 6.10.17
